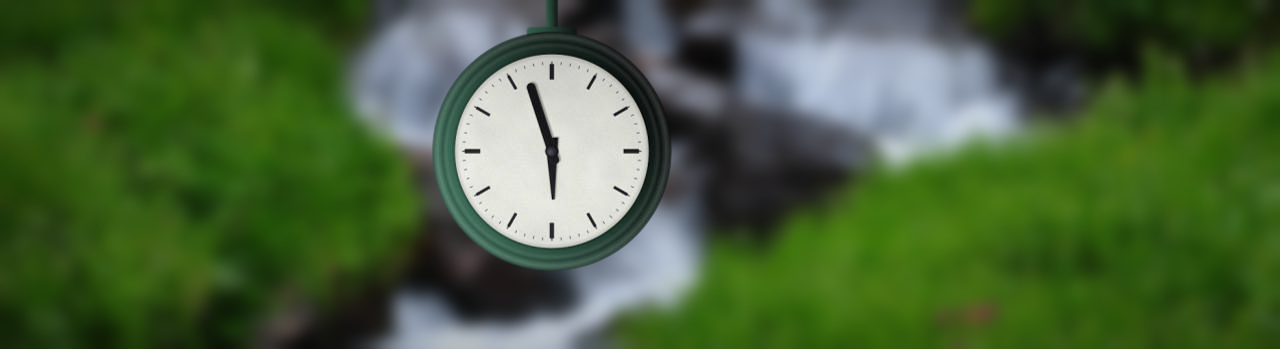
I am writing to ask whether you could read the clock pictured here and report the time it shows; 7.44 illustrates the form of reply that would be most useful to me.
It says 5.57
